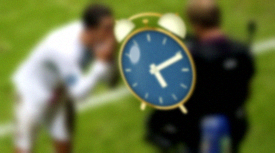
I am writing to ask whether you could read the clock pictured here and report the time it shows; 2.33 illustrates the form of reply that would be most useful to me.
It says 5.11
